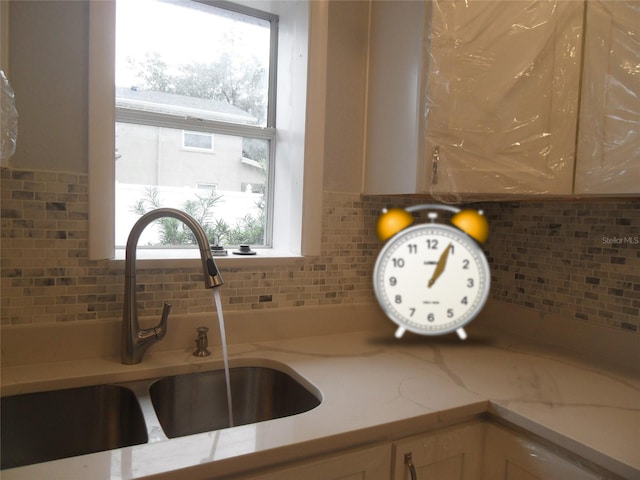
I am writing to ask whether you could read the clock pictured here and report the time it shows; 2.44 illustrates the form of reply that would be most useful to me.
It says 1.04
